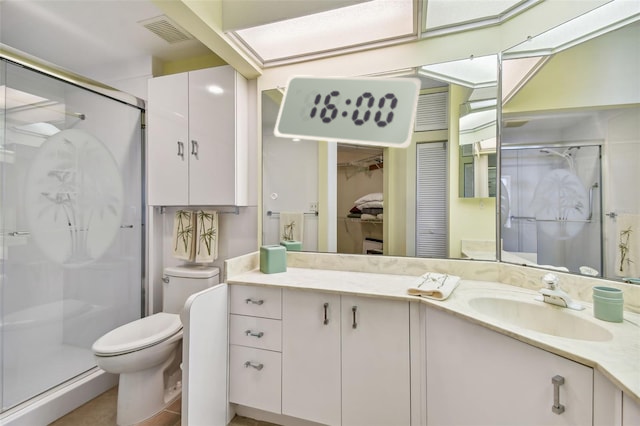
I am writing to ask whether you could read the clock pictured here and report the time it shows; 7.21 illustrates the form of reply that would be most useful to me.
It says 16.00
